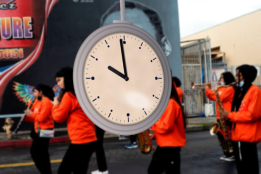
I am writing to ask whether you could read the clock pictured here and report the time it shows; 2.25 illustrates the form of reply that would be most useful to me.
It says 9.59
